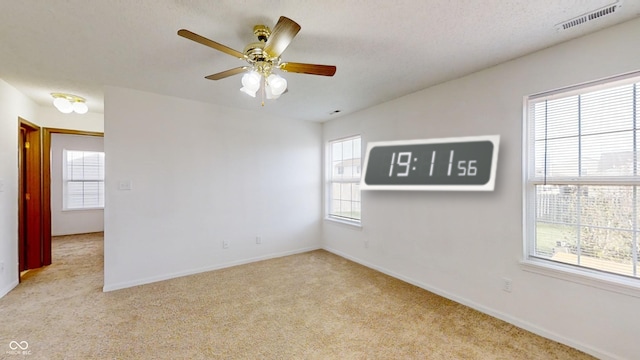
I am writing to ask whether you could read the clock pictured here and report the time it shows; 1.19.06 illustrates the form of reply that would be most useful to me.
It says 19.11.56
